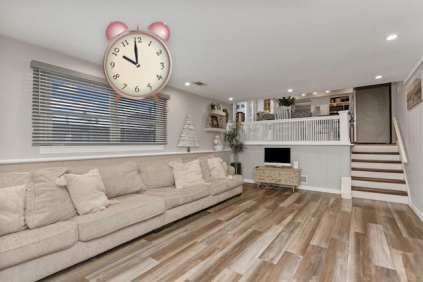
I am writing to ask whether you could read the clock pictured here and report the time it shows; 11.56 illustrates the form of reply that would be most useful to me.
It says 9.59
